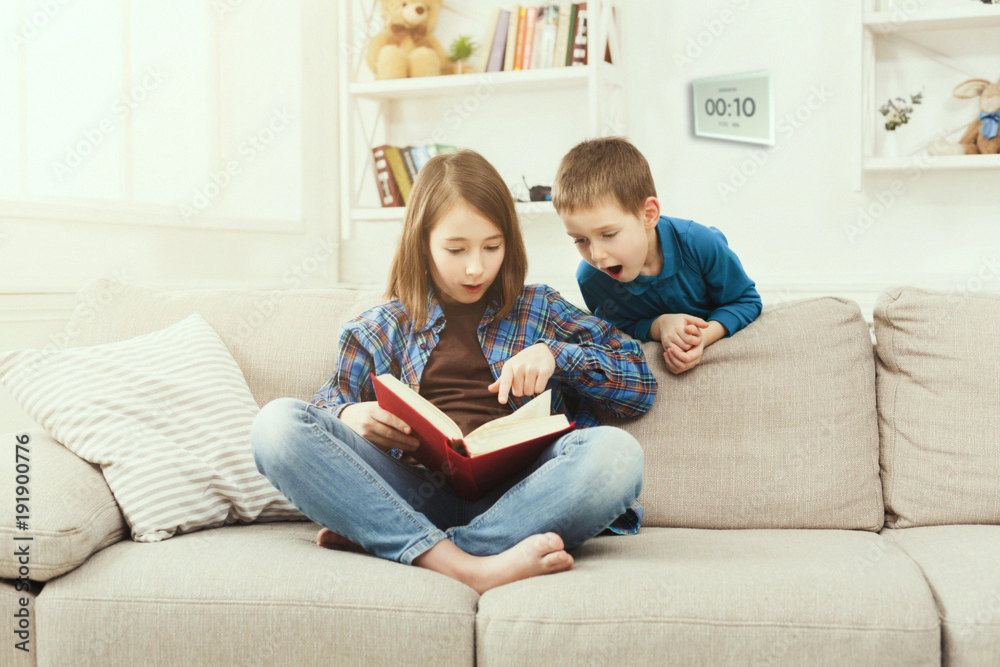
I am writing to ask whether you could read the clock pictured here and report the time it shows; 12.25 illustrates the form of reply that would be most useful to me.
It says 0.10
